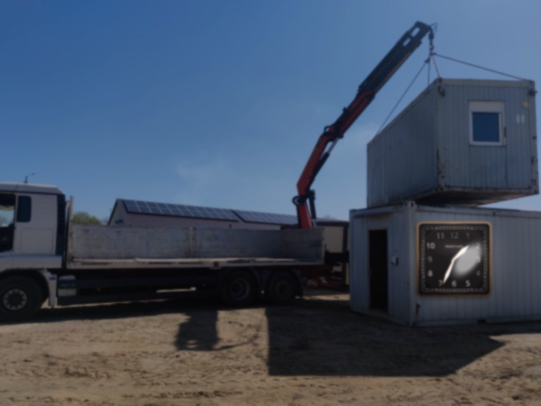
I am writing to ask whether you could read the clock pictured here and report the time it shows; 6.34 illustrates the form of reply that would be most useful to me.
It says 1.34
